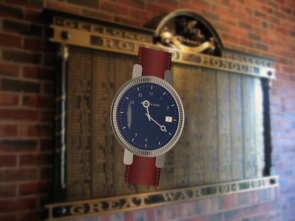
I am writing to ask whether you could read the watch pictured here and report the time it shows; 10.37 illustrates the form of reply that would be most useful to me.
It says 11.20
